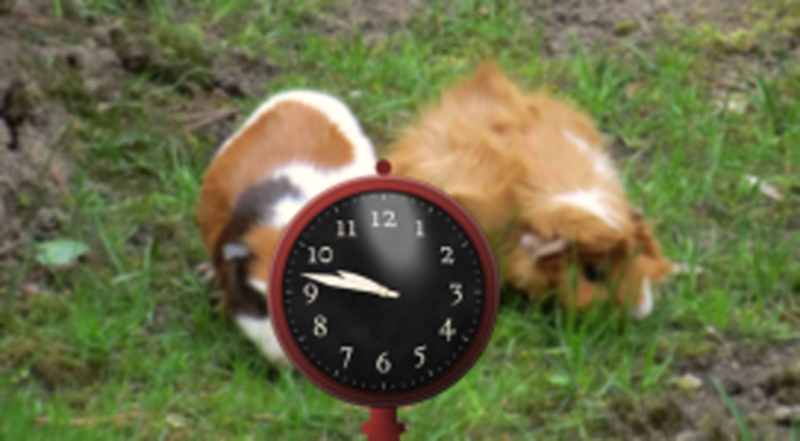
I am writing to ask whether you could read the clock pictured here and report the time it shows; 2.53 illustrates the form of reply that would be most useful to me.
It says 9.47
